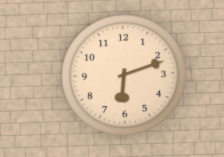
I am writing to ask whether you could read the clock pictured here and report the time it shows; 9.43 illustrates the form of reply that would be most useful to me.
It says 6.12
